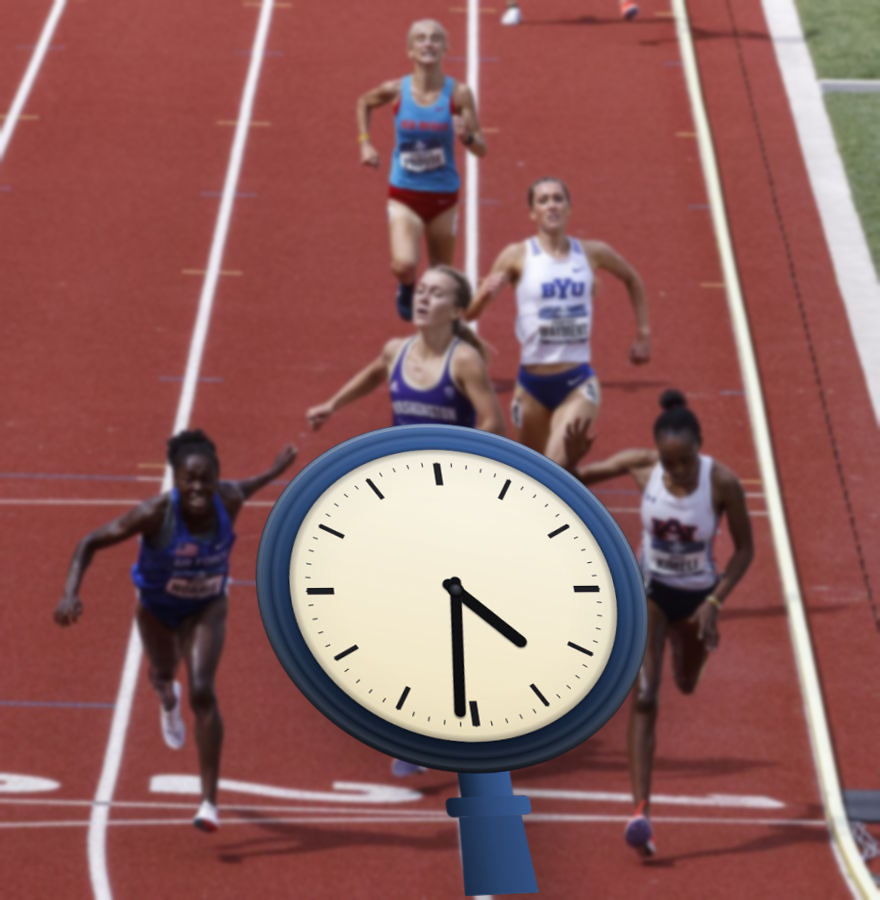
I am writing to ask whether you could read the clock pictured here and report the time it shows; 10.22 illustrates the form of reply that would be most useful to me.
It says 4.31
